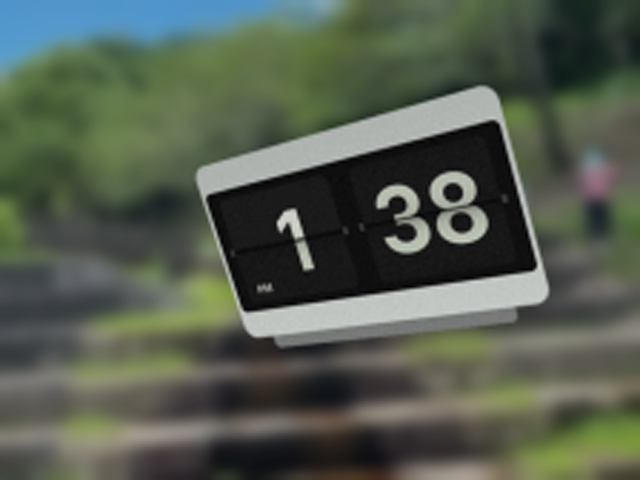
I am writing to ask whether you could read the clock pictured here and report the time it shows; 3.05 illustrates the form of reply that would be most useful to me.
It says 1.38
